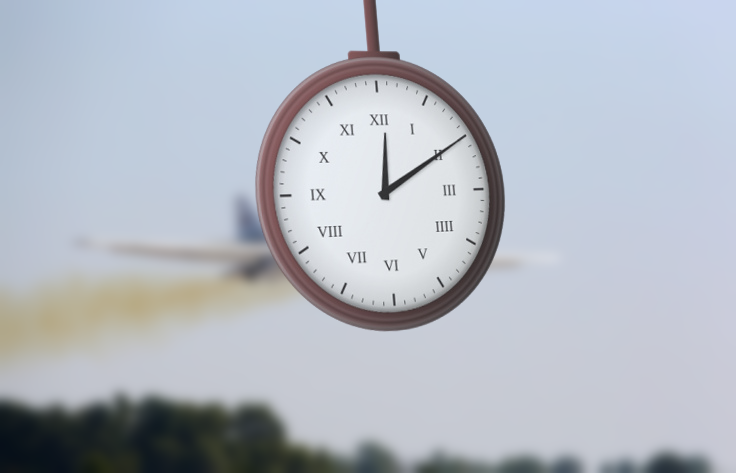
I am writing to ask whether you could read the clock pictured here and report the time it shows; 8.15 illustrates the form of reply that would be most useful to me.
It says 12.10
